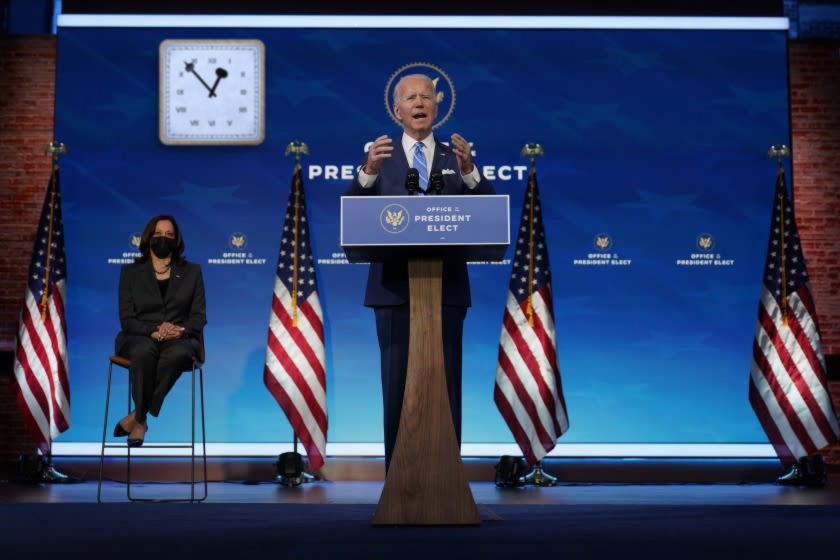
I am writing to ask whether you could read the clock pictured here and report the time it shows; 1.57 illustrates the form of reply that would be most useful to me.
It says 12.53
